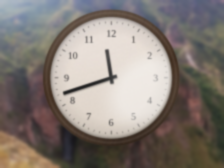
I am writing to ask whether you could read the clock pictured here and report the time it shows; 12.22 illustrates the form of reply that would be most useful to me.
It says 11.42
